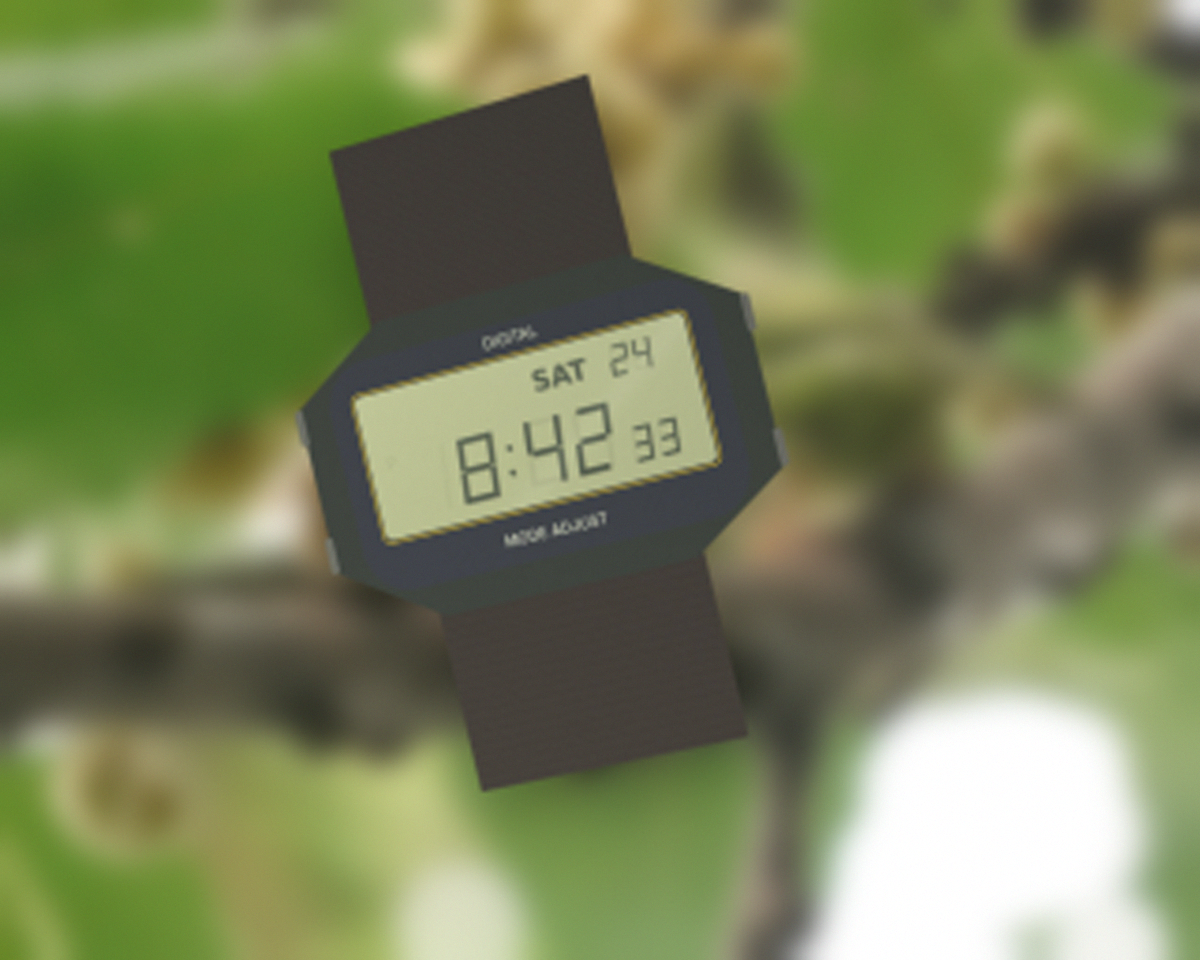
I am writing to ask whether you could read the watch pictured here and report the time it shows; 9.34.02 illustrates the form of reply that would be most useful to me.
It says 8.42.33
